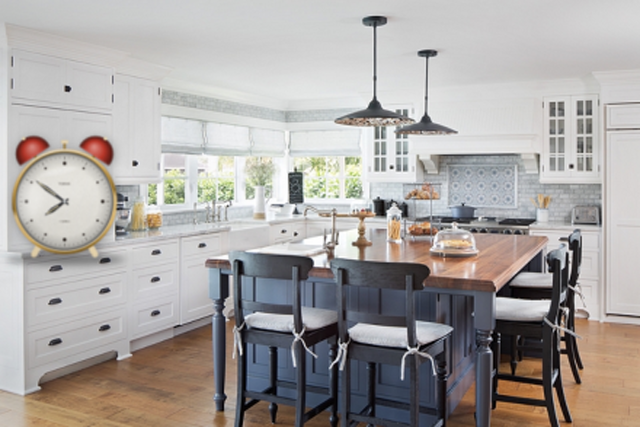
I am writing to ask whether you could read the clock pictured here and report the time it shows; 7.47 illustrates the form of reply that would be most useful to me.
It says 7.51
